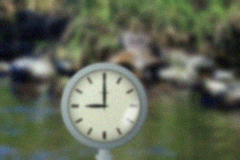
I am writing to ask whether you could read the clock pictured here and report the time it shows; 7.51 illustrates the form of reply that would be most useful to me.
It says 9.00
